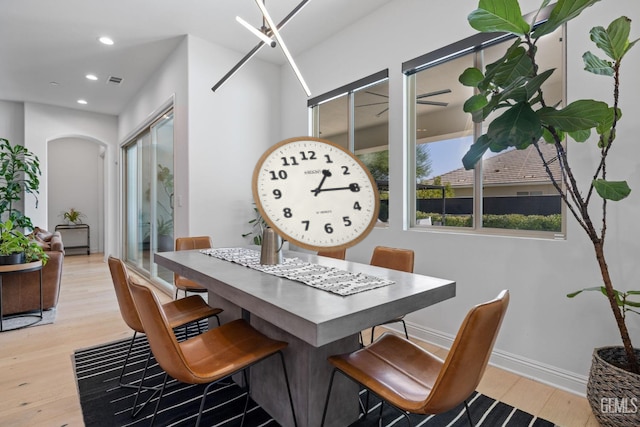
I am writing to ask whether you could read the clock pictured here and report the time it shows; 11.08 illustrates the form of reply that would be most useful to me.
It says 1.15
